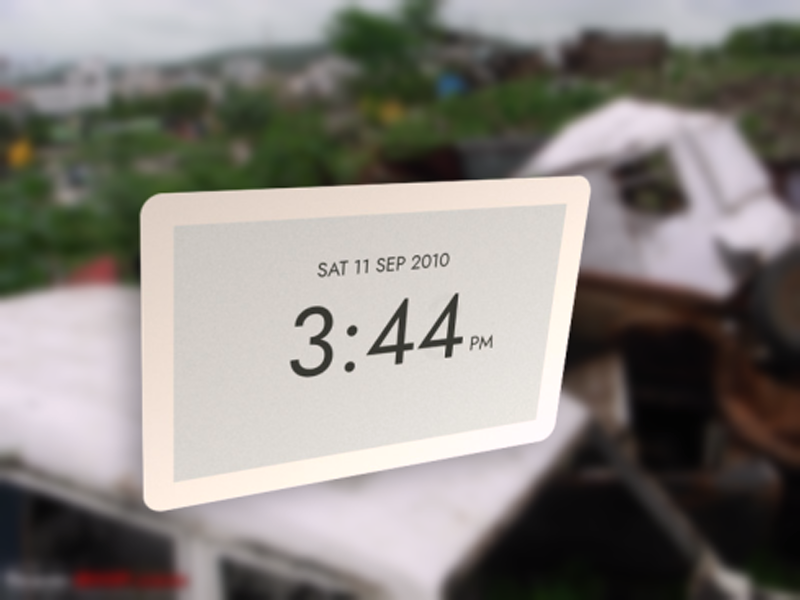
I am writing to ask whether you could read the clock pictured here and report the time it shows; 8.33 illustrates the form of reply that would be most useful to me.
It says 3.44
